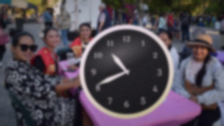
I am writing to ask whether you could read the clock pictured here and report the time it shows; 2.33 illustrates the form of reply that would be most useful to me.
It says 10.41
